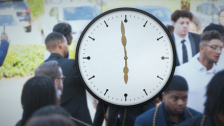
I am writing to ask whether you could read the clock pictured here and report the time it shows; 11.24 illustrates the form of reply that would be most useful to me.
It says 5.59
